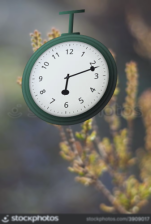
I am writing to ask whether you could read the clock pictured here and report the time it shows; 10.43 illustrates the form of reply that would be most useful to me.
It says 6.12
